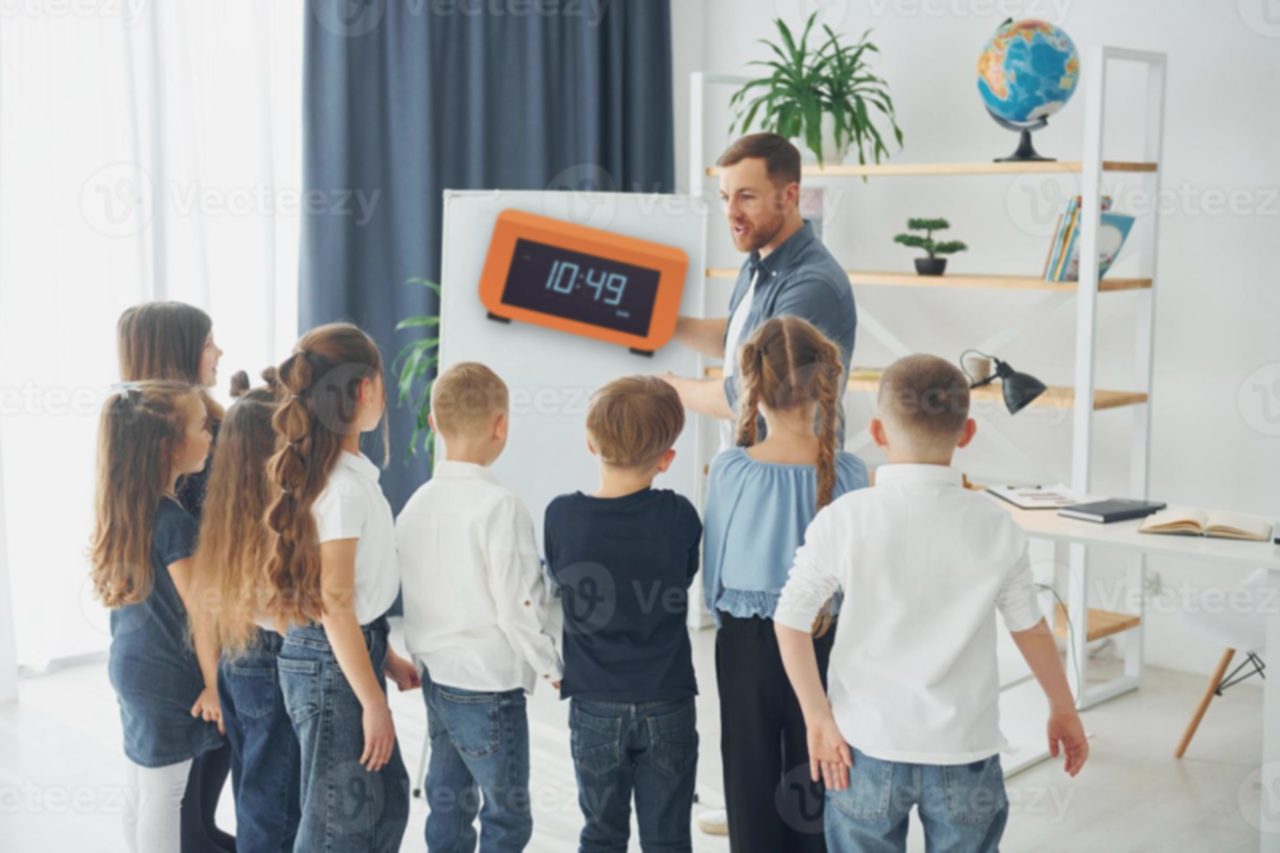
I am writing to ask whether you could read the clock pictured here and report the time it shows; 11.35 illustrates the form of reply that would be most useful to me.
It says 10.49
